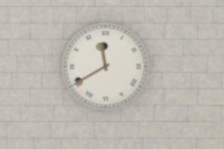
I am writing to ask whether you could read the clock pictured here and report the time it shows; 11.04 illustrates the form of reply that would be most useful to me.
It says 11.40
